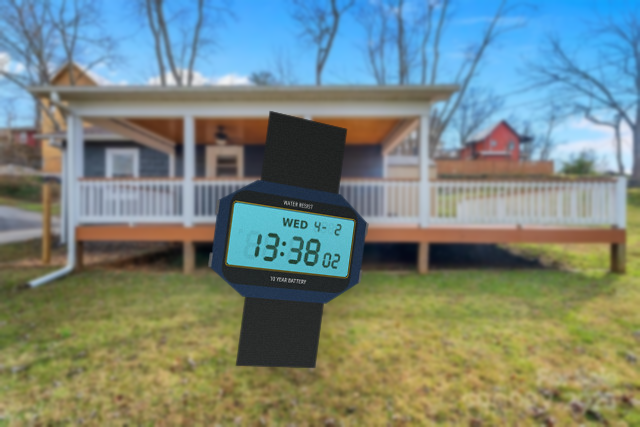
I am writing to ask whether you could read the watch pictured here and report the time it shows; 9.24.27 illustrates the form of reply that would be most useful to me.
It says 13.38.02
